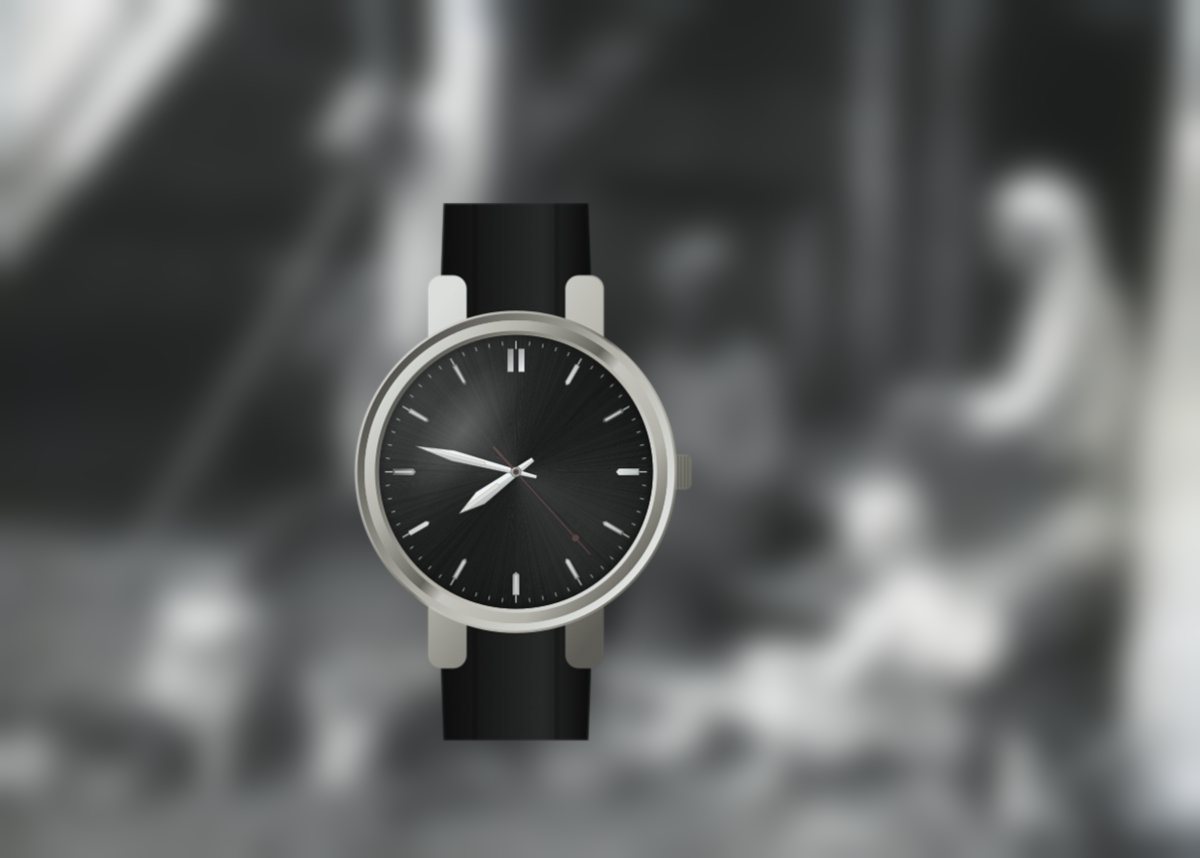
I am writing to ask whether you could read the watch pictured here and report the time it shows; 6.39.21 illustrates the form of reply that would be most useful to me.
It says 7.47.23
